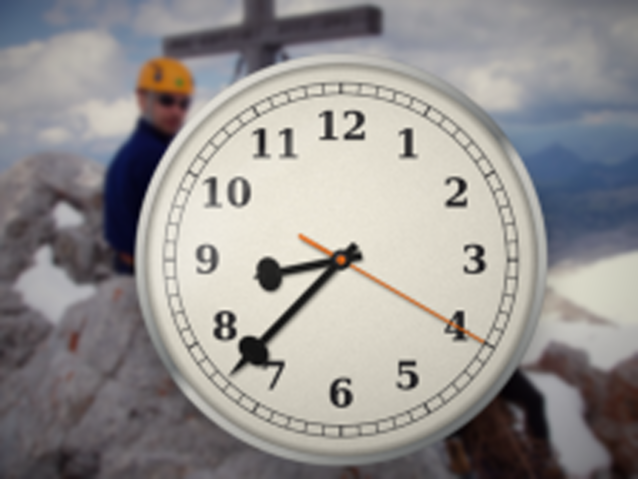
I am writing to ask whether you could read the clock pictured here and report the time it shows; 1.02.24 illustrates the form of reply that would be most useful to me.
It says 8.37.20
